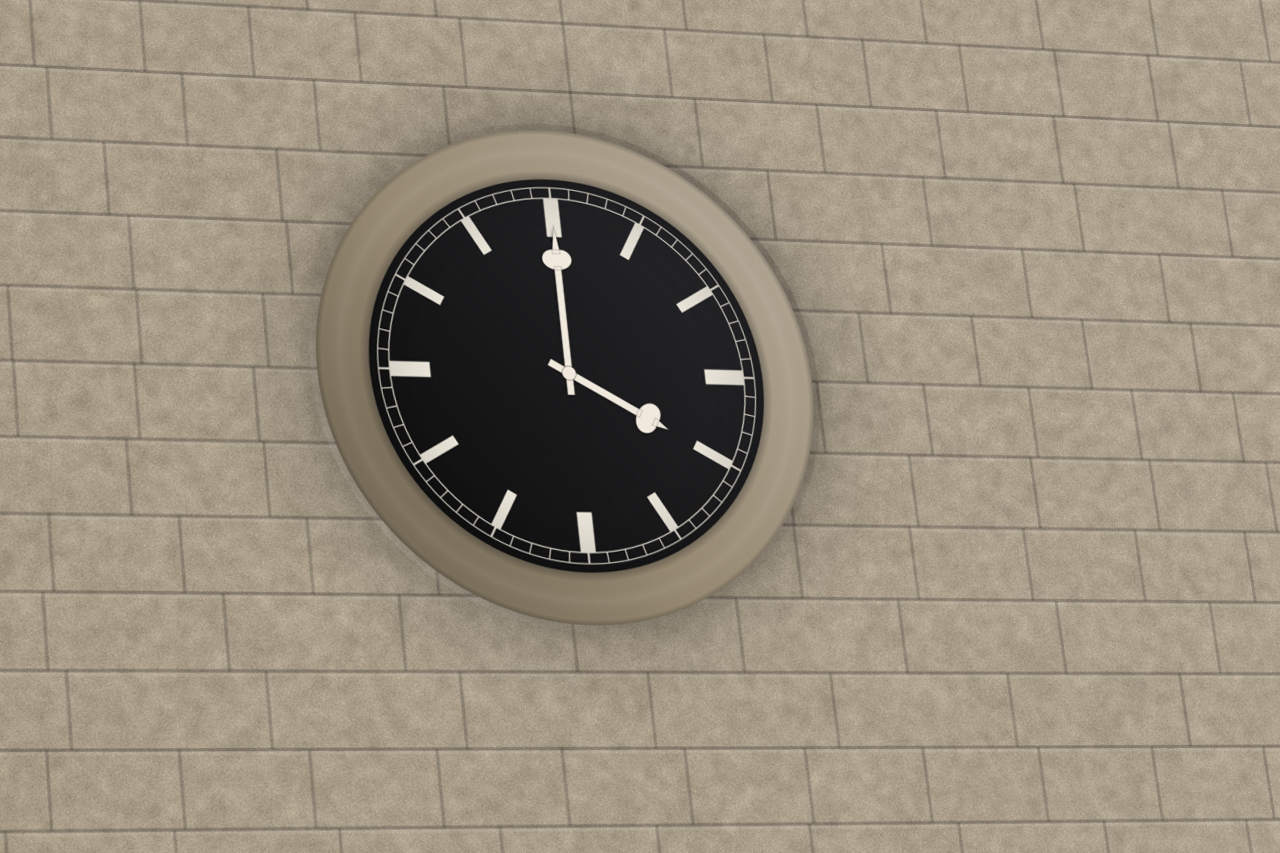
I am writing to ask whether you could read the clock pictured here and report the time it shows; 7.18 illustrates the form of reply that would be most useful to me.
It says 4.00
